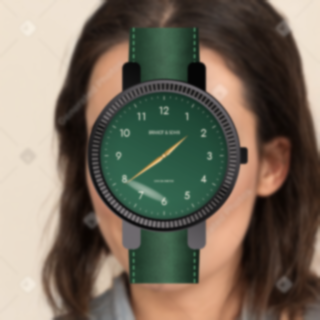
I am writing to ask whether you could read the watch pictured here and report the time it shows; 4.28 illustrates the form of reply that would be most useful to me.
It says 1.39
